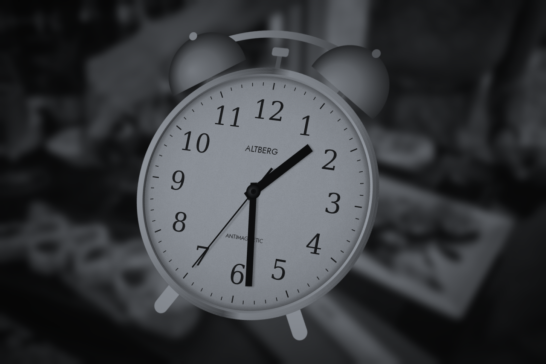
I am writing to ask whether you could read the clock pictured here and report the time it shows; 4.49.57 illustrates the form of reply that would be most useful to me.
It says 1.28.35
